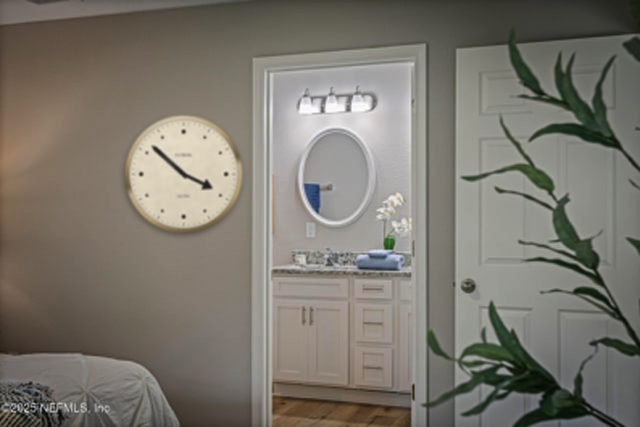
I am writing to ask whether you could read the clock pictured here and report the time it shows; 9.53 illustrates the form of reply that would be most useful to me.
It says 3.52
